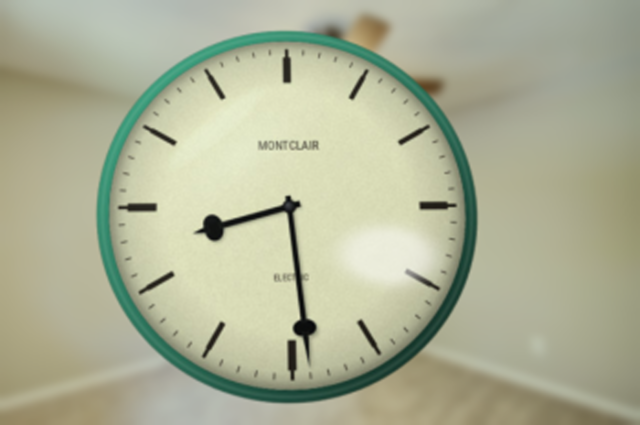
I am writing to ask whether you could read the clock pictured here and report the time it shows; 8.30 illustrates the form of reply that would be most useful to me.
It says 8.29
